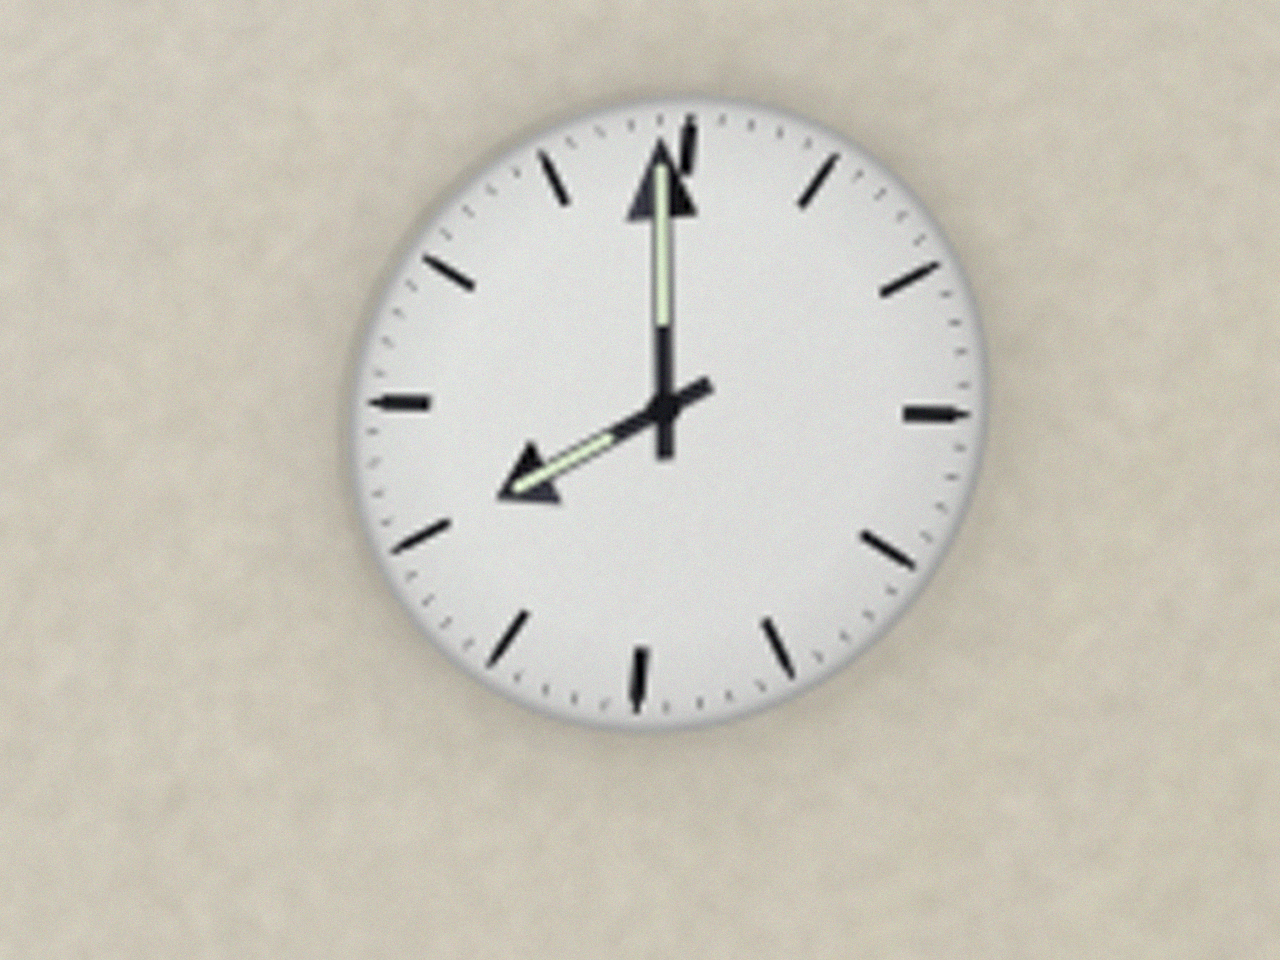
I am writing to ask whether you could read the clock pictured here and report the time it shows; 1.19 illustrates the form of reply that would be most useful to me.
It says 7.59
